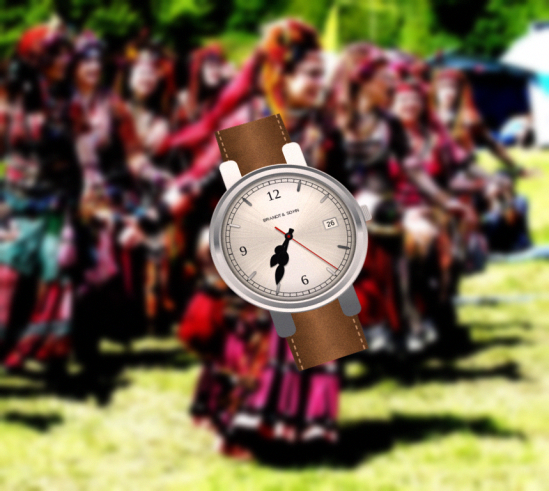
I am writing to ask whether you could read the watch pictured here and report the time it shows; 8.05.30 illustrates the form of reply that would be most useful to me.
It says 7.35.24
